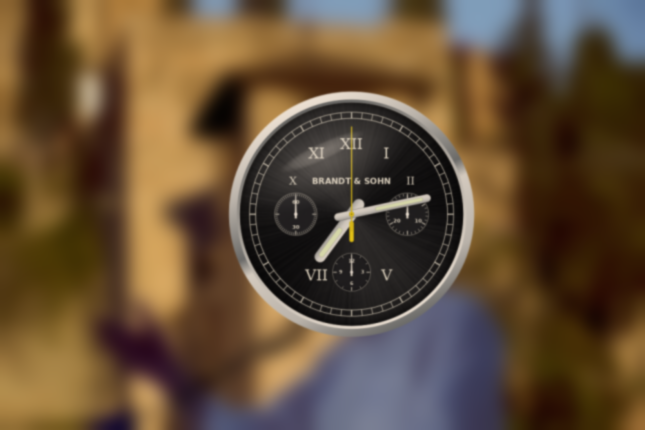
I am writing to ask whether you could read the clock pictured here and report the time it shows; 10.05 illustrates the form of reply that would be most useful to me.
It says 7.13
